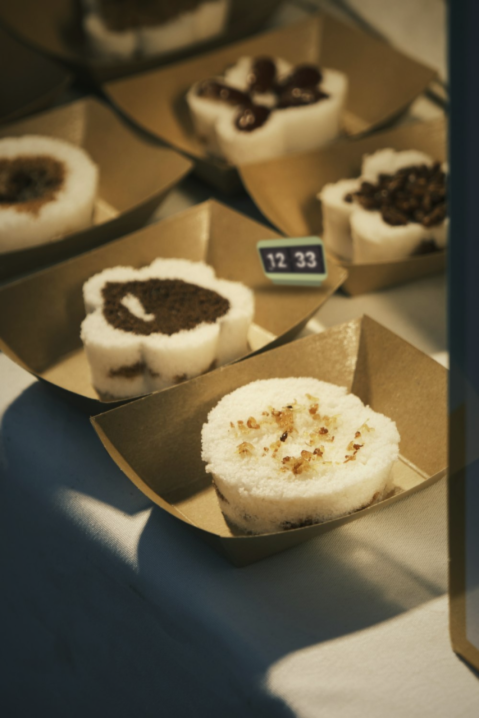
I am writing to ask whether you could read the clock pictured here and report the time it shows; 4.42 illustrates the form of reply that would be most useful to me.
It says 12.33
